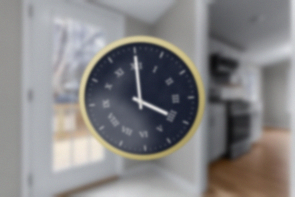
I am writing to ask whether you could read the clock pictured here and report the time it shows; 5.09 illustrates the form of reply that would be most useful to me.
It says 4.00
